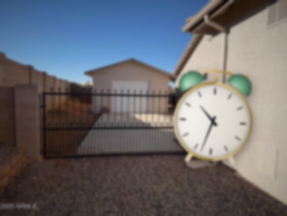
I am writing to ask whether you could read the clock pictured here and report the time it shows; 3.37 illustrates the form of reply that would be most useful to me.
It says 10.33
